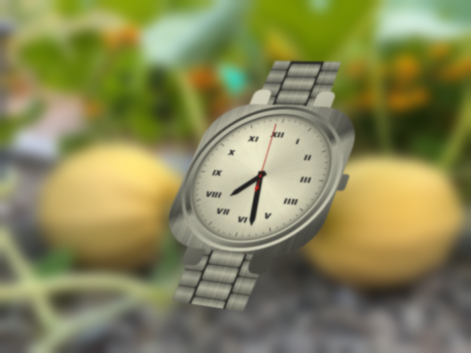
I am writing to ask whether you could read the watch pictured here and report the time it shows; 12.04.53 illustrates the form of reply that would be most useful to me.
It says 7.27.59
